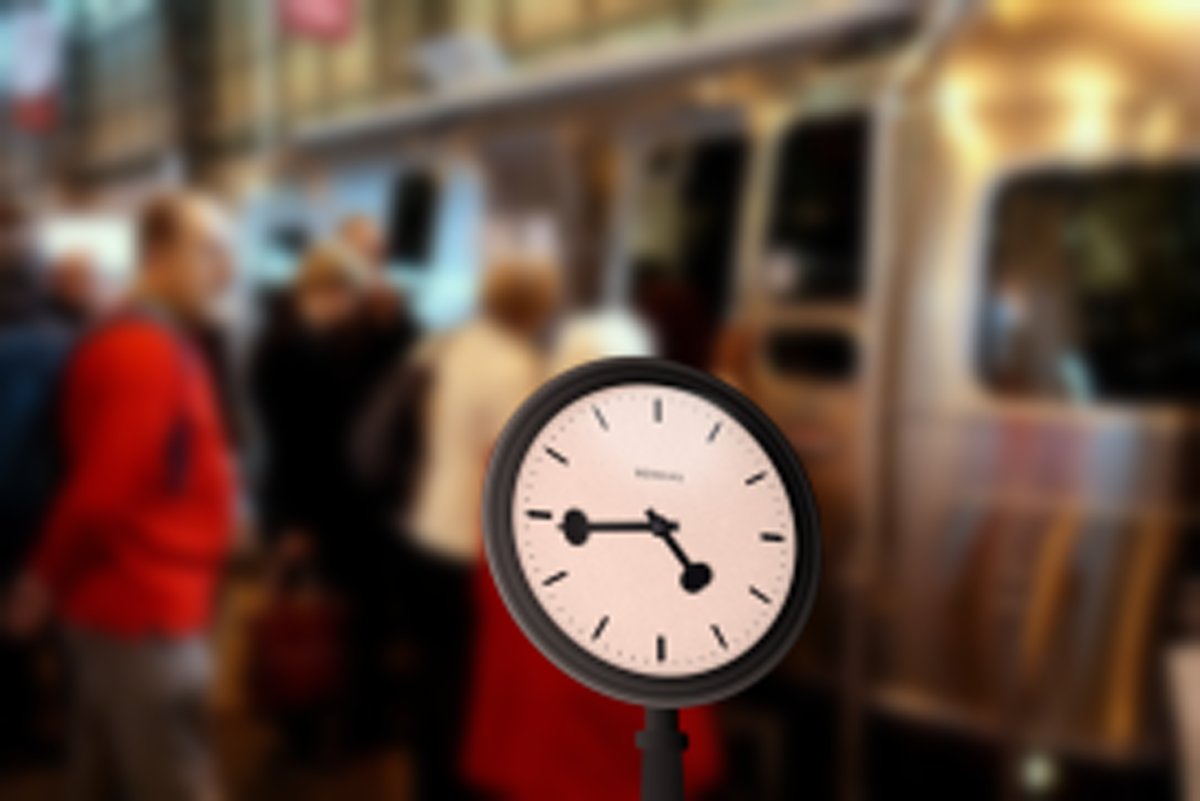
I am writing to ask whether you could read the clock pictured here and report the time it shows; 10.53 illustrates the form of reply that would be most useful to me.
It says 4.44
